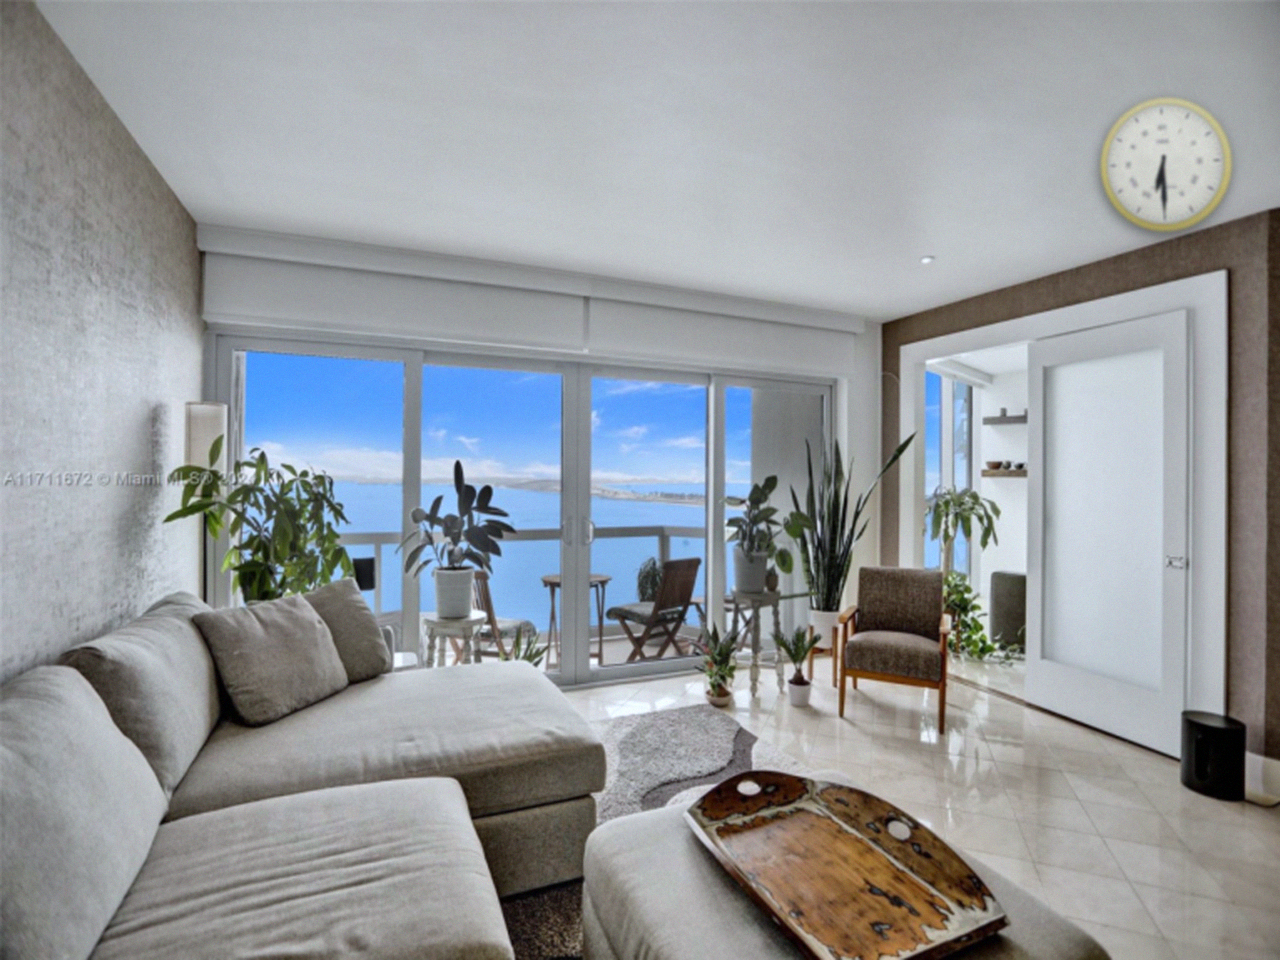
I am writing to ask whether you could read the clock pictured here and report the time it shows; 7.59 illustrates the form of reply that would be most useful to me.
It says 6.30
